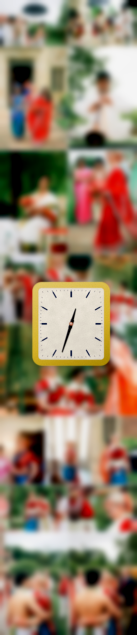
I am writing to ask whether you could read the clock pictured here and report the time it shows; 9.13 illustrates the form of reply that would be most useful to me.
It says 12.33
